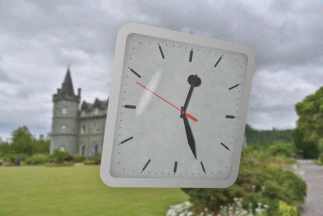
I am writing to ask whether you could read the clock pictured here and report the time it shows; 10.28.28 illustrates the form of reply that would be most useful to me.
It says 12.25.49
